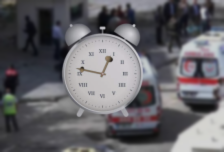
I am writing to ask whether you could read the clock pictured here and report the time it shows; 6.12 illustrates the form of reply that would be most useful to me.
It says 12.47
